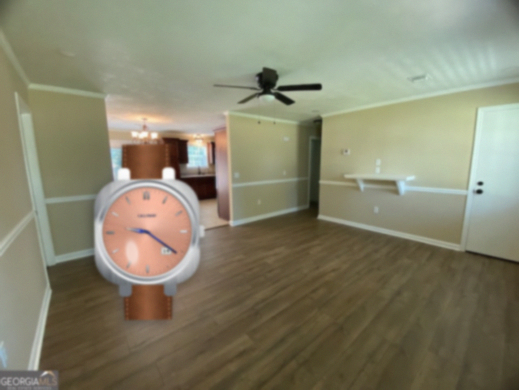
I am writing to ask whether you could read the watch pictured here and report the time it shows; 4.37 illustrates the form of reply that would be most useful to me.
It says 9.21
